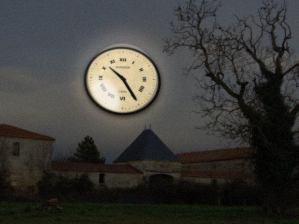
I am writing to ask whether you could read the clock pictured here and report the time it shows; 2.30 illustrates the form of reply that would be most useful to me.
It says 10.25
